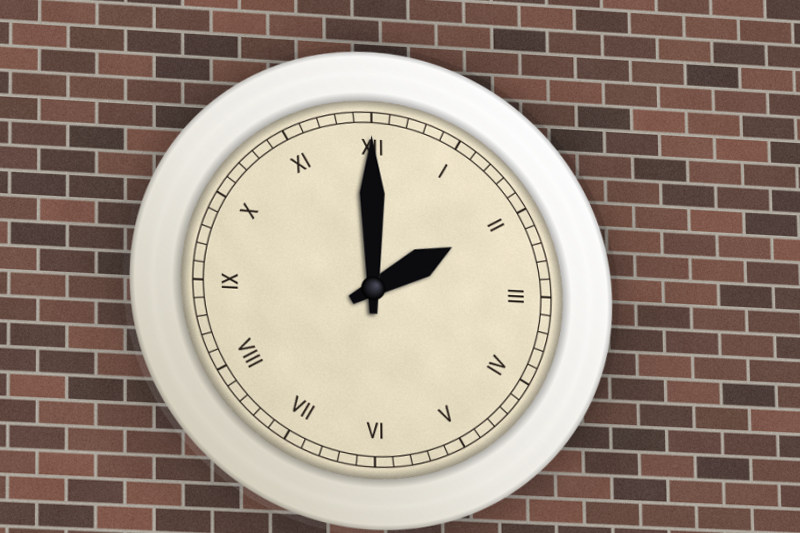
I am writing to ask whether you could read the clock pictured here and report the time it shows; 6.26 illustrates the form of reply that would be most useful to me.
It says 2.00
